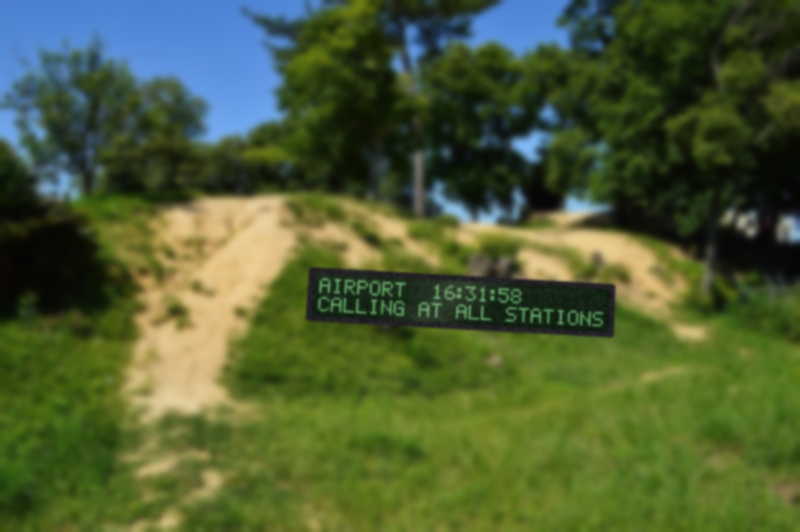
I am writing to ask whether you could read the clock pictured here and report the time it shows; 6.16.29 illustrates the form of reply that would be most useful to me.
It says 16.31.58
